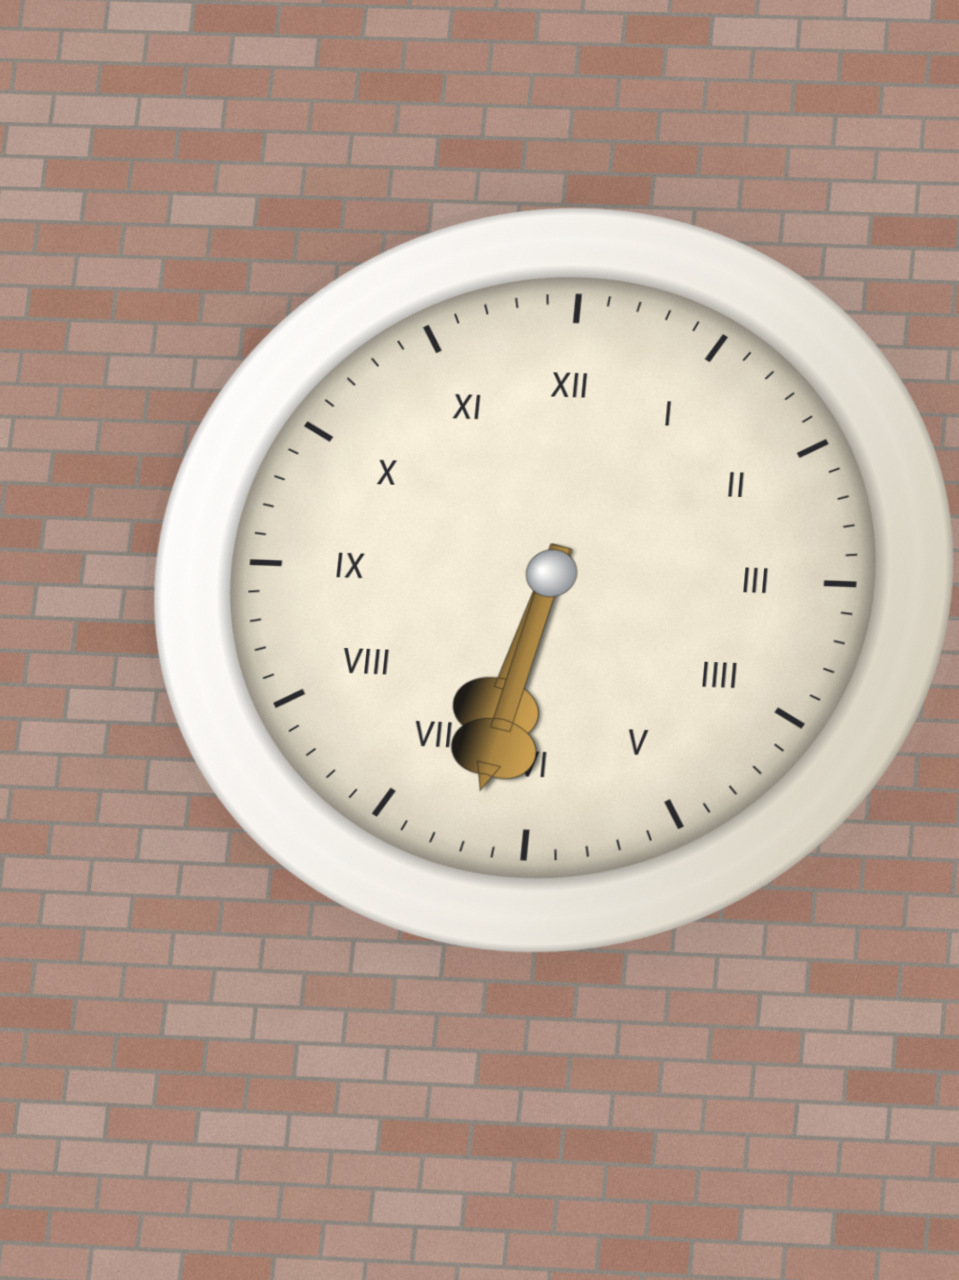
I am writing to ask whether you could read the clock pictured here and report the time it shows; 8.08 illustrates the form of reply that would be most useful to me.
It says 6.32
